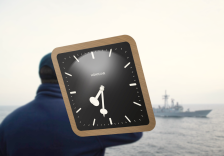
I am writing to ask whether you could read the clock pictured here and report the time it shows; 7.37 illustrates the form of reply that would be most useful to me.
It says 7.32
